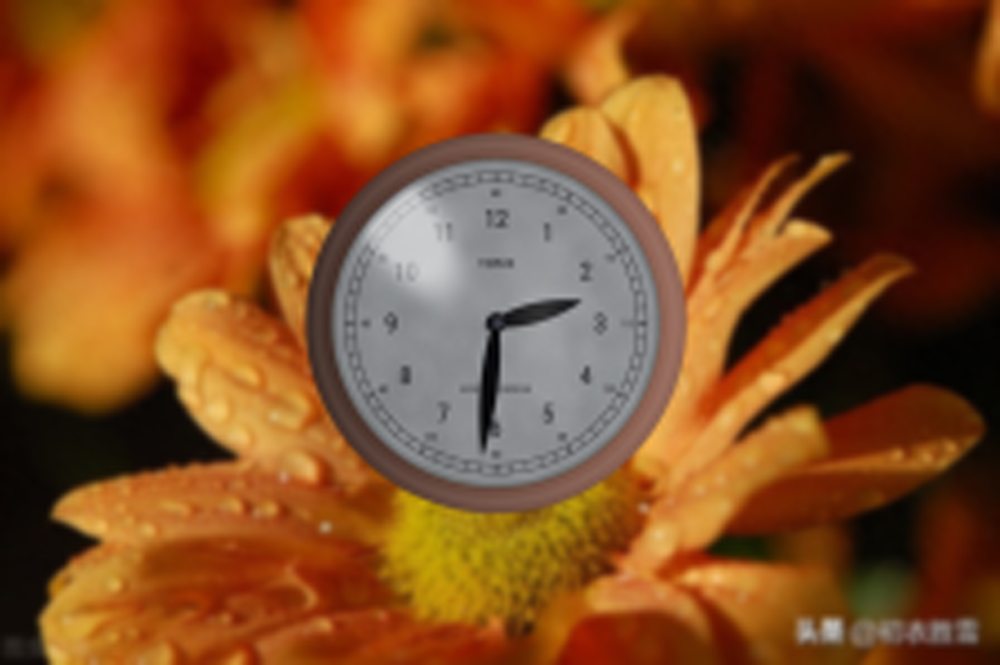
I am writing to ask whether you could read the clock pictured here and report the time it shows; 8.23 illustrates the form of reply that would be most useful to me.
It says 2.31
